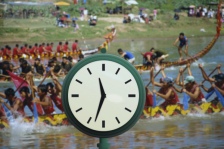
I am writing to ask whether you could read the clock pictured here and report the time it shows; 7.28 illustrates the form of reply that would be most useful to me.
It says 11.33
